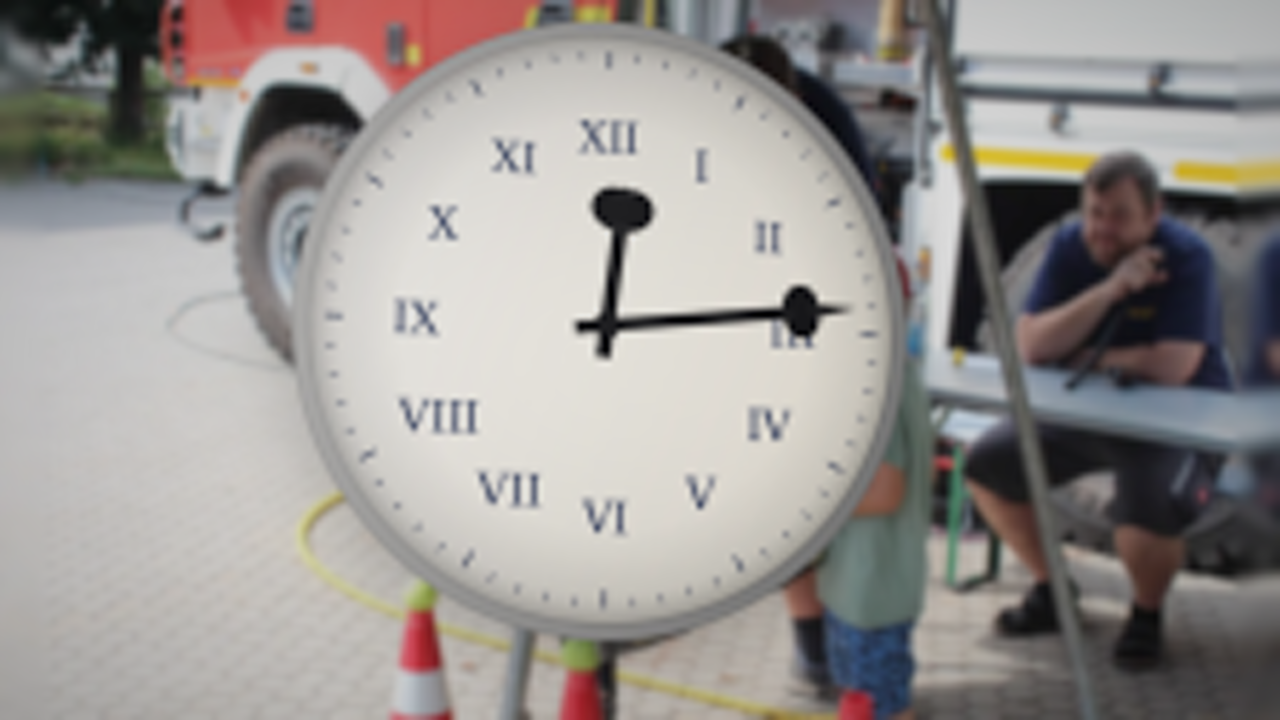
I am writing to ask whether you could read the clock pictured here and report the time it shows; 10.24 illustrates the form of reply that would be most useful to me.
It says 12.14
